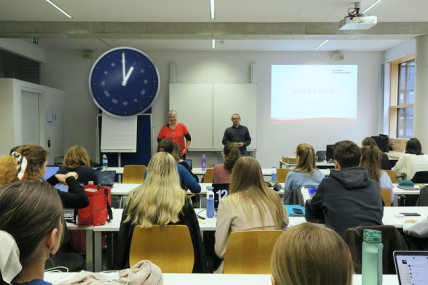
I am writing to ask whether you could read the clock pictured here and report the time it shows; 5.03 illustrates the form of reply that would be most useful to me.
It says 1.00
